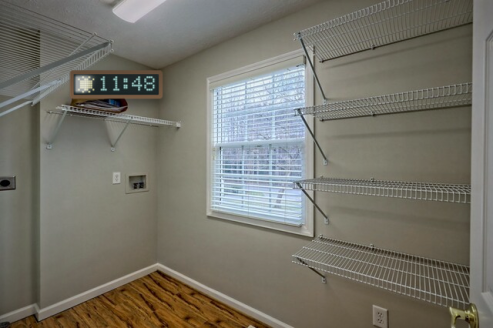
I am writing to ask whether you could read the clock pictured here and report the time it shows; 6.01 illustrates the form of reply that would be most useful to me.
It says 11.48
